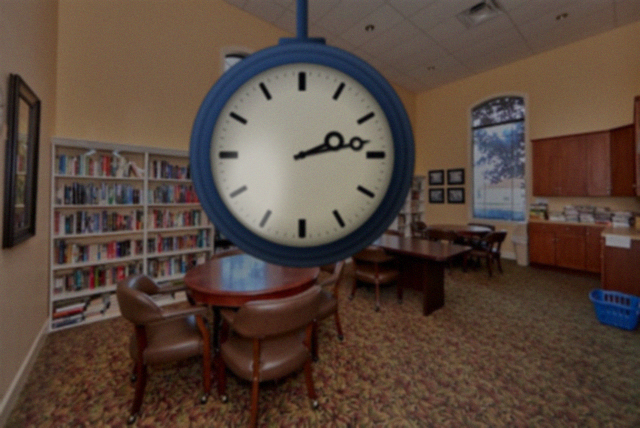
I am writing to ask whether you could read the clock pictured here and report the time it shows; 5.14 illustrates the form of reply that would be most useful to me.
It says 2.13
